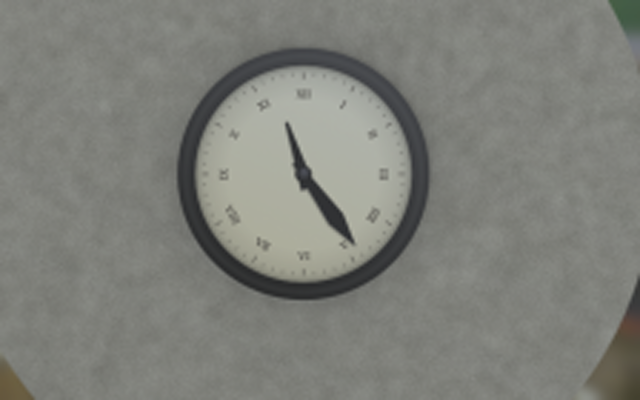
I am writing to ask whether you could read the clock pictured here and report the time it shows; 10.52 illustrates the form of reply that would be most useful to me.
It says 11.24
